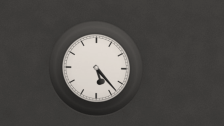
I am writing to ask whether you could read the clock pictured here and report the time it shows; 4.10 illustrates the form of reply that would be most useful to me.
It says 5.23
